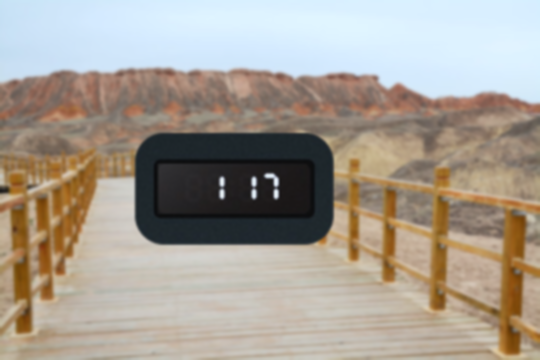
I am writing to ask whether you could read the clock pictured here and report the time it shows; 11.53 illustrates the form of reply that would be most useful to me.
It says 1.17
